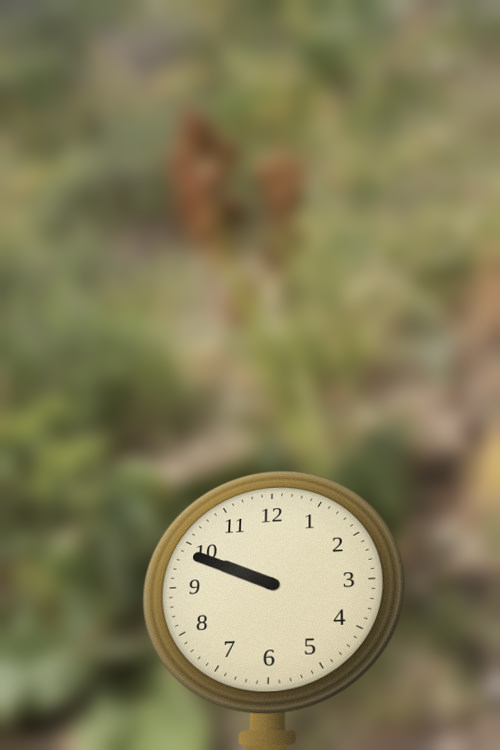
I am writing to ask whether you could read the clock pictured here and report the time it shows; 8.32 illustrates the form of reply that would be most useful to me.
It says 9.49
